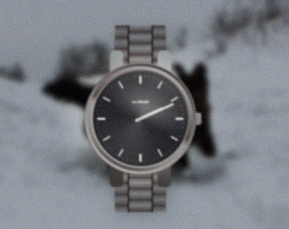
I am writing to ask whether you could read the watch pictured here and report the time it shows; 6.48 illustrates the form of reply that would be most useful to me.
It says 2.11
